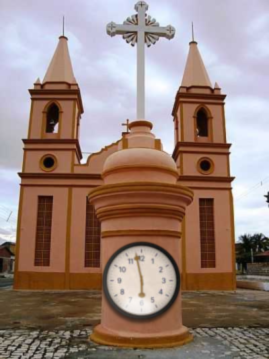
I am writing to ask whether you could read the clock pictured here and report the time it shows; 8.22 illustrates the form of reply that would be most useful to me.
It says 5.58
